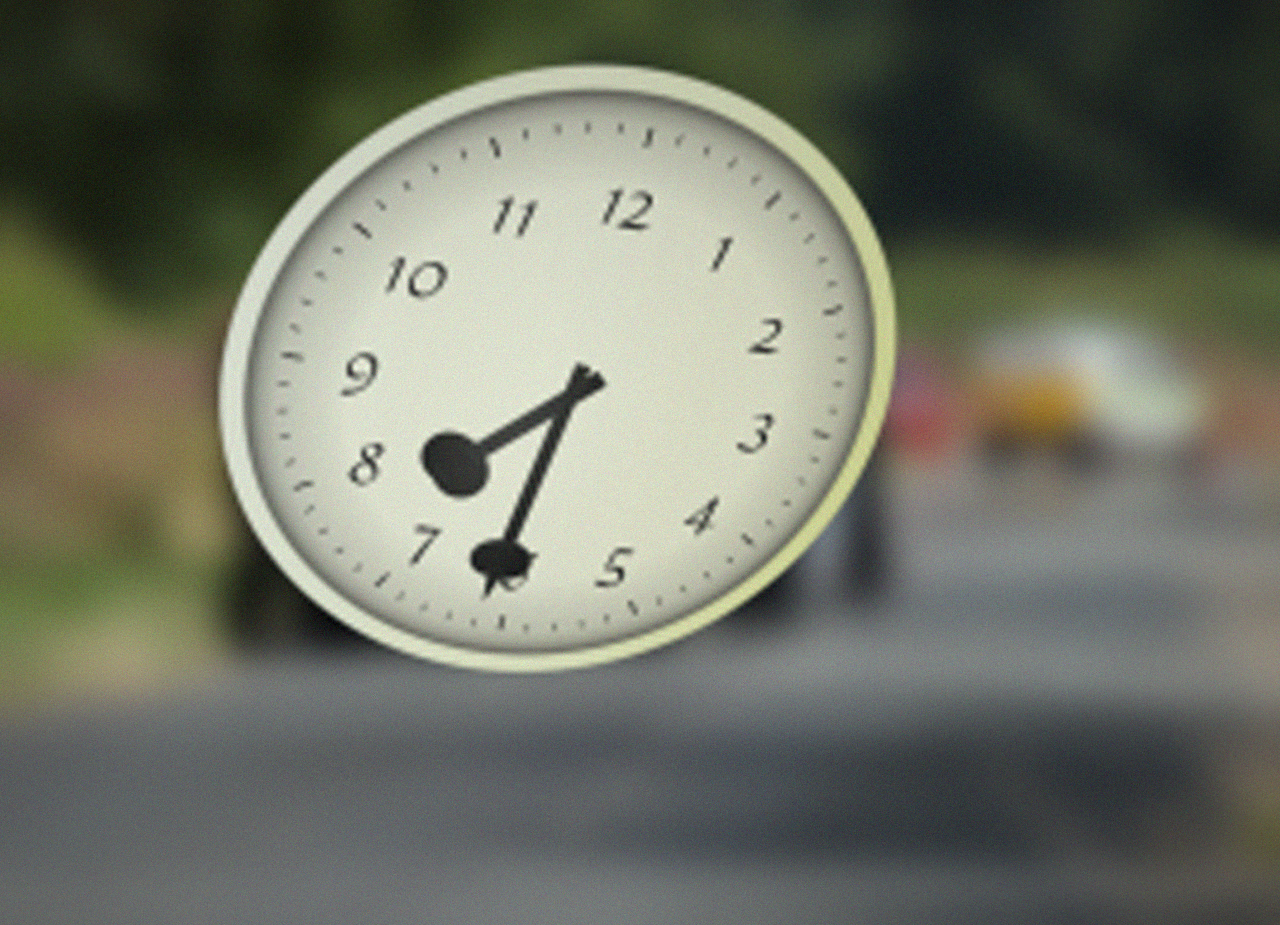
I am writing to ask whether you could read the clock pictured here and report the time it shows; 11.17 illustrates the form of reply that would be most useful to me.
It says 7.31
